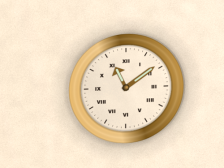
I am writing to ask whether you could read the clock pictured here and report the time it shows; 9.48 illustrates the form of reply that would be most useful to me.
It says 11.09
